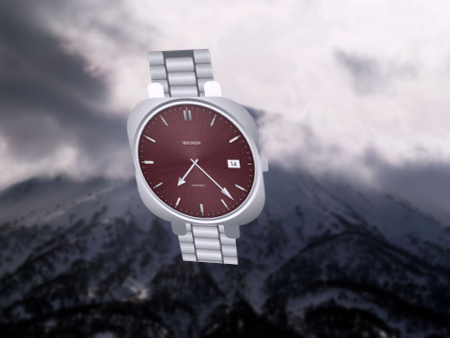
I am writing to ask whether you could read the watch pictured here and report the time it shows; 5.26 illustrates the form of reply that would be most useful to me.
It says 7.23
